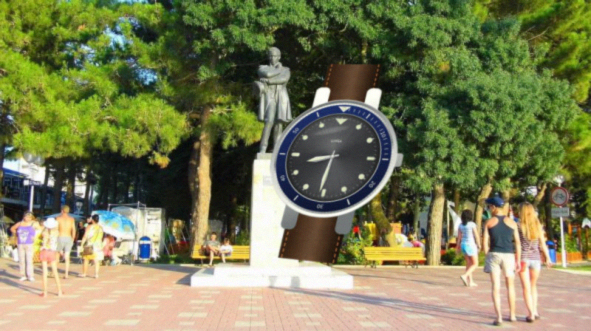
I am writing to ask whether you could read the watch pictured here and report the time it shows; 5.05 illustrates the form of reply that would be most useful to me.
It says 8.31
